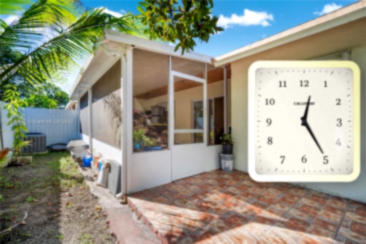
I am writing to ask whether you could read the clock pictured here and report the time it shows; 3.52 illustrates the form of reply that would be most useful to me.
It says 12.25
